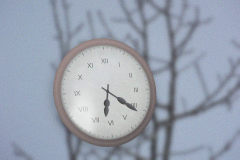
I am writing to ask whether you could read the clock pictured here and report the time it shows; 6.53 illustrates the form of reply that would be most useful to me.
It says 6.21
